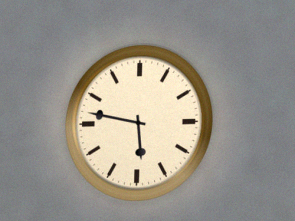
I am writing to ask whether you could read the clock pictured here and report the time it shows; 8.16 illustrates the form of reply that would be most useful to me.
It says 5.47
